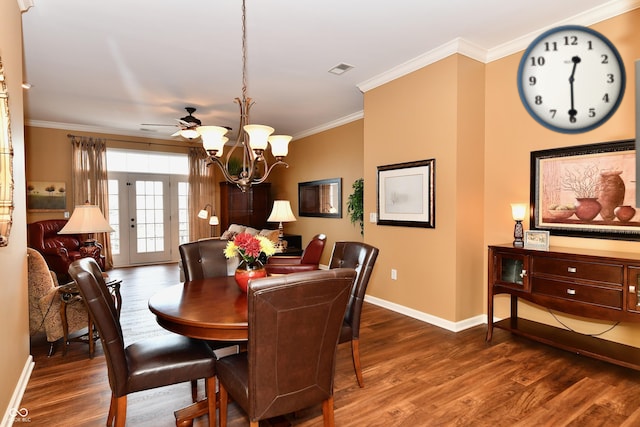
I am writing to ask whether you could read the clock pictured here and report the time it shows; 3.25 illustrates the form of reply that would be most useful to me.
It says 12.30
